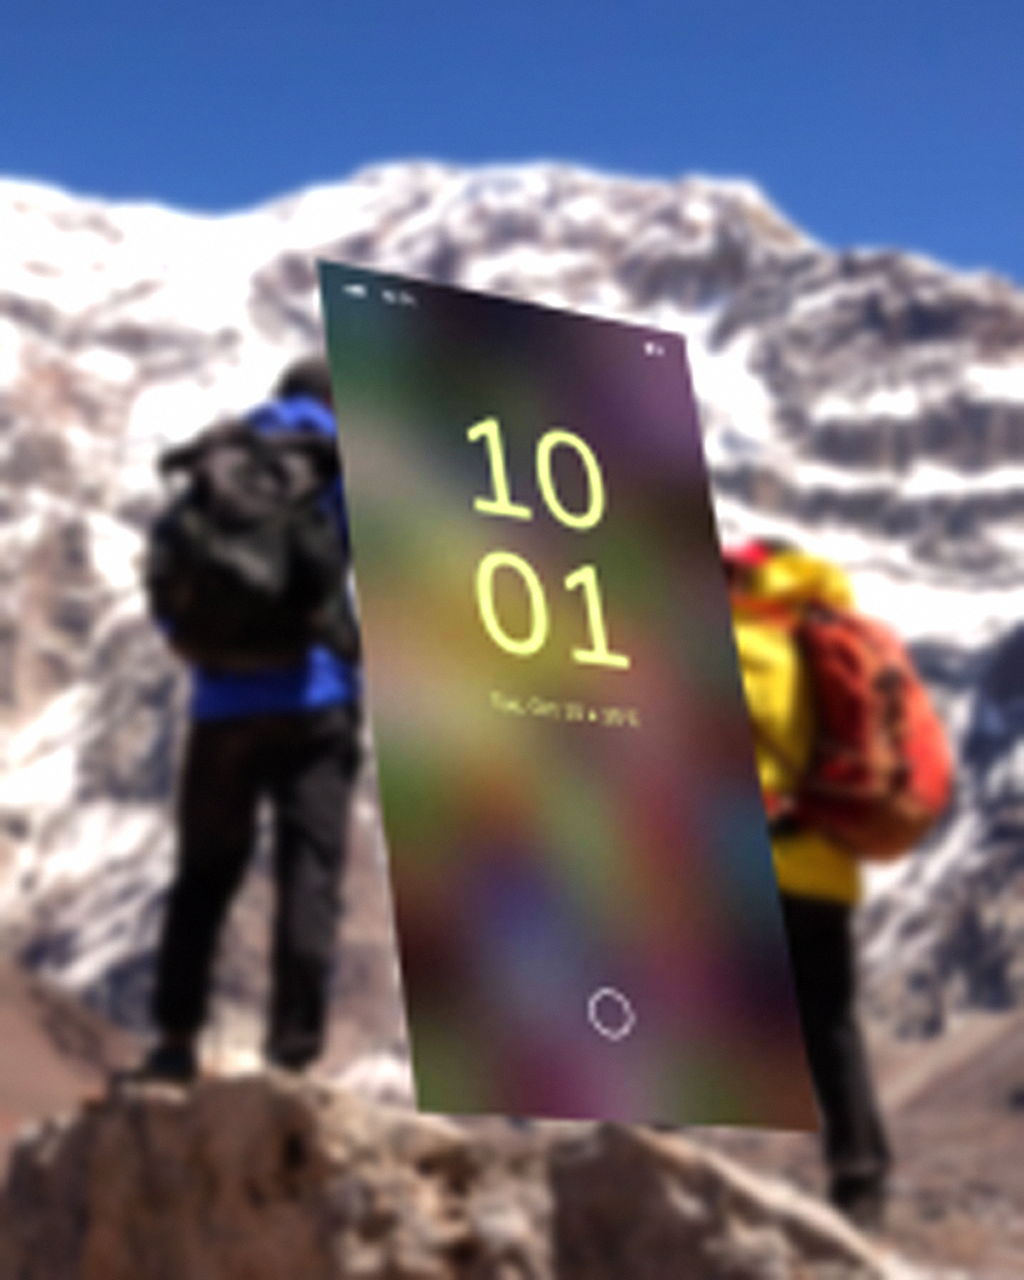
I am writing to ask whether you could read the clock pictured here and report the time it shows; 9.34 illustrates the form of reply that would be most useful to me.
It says 10.01
